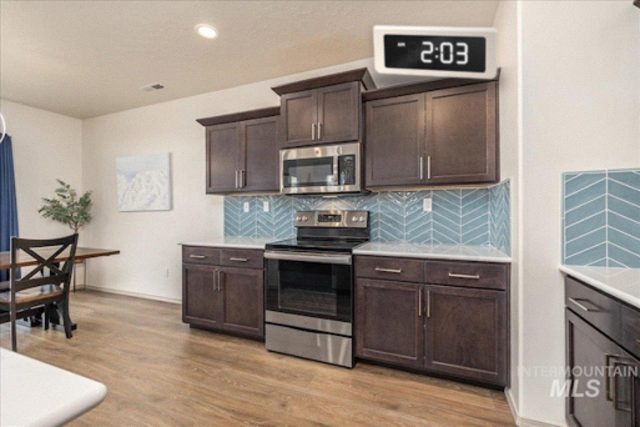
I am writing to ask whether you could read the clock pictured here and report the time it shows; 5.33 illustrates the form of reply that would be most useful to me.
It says 2.03
